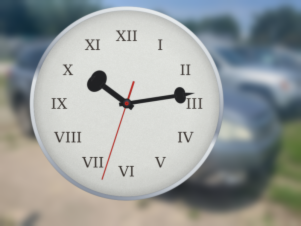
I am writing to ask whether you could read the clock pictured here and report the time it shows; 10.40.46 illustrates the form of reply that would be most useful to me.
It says 10.13.33
